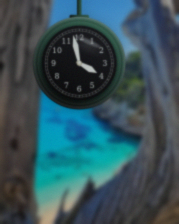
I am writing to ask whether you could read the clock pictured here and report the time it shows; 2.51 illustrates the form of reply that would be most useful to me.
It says 3.58
